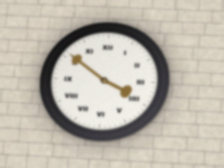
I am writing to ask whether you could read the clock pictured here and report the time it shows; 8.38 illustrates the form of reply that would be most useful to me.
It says 3.51
